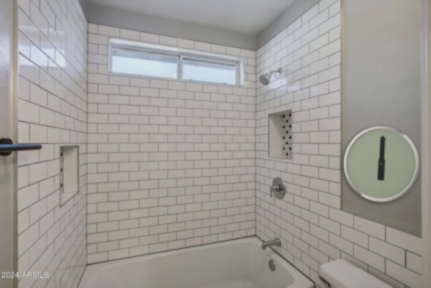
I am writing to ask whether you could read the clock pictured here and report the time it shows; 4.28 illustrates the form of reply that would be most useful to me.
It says 6.00
